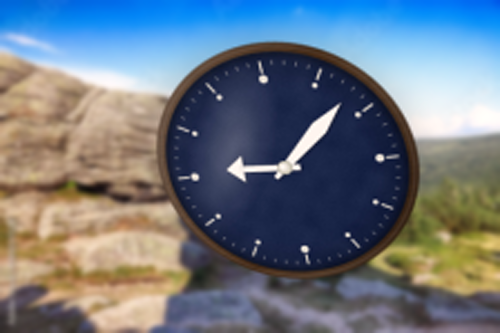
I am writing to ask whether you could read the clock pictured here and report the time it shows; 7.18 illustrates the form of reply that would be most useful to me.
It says 9.08
